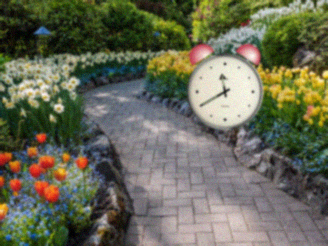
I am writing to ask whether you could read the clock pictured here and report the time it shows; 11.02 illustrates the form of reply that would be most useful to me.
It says 11.40
